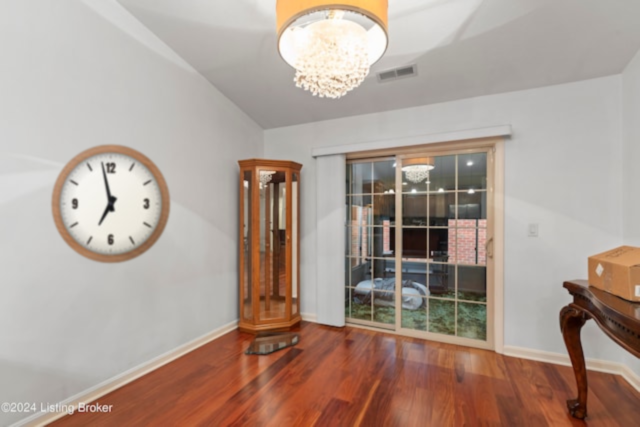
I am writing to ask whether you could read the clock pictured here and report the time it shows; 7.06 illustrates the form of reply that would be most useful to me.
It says 6.58
